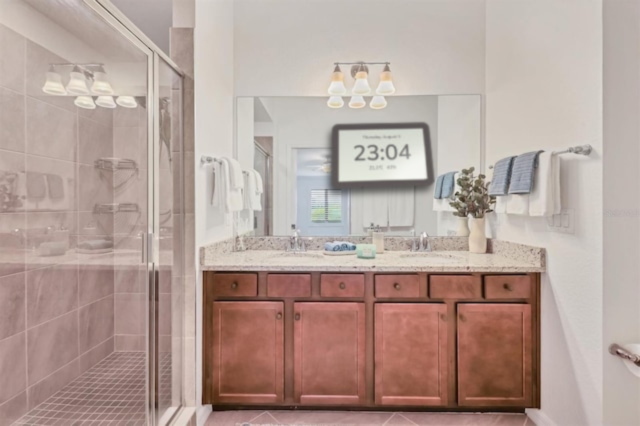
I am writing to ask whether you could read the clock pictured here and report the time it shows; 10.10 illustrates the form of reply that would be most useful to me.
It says 23.04
